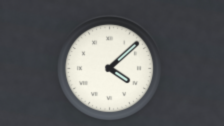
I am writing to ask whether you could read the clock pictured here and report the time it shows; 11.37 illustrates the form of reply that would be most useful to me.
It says 4.08
